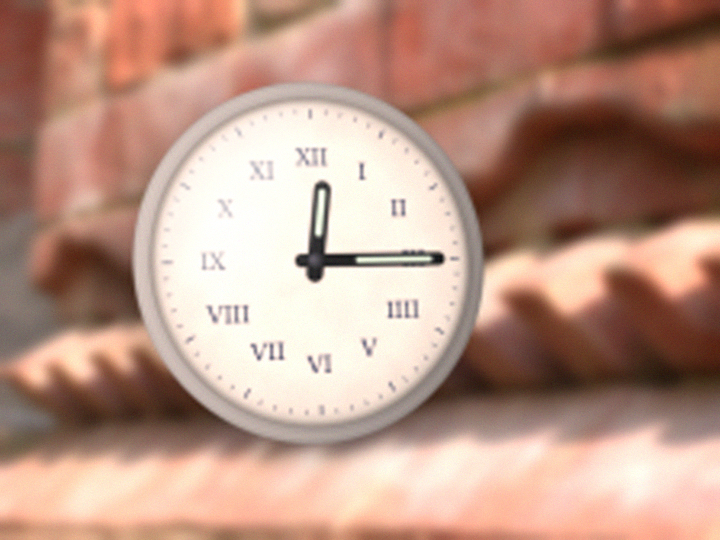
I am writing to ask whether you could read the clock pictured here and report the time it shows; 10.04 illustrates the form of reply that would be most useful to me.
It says 12.15
